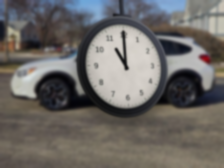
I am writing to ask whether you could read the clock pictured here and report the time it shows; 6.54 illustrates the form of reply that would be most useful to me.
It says 11.00
